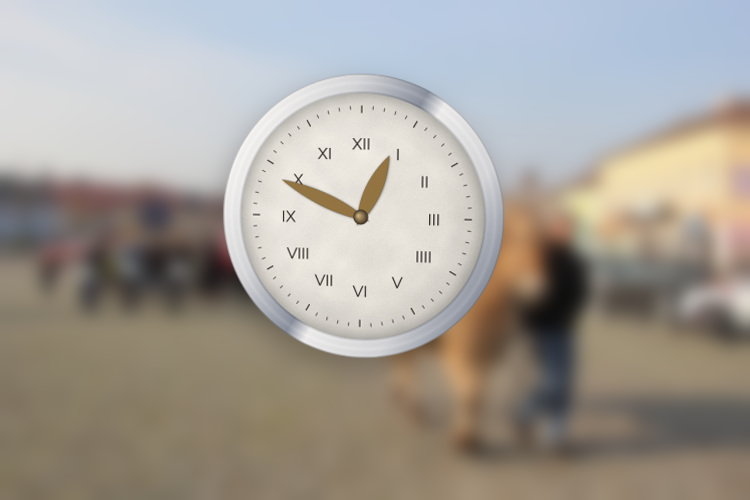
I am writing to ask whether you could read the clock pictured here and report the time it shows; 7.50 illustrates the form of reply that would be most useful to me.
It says 12.49
